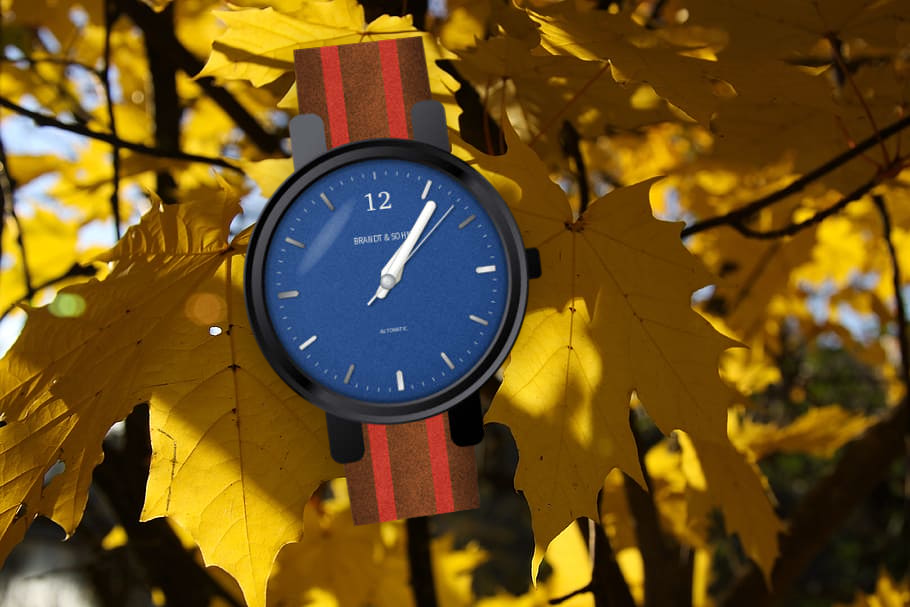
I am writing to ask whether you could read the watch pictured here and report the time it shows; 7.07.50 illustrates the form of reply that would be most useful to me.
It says 1.06.08
